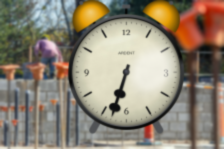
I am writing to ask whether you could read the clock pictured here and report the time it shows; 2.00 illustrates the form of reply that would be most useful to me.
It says 6.33
